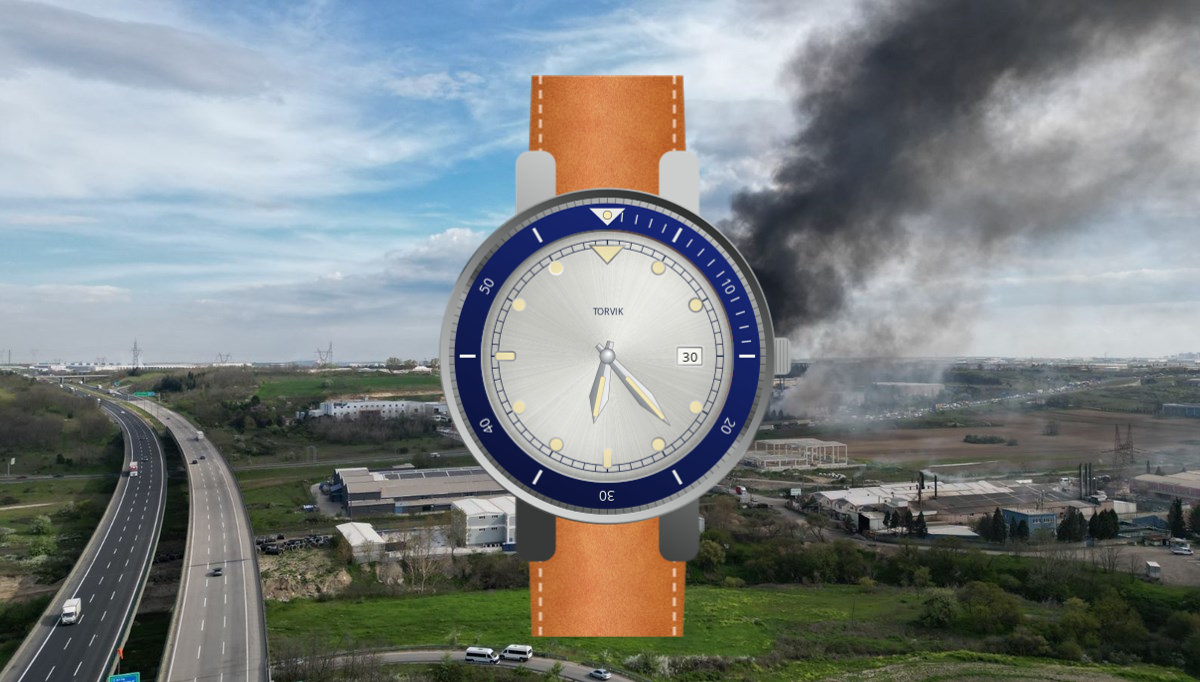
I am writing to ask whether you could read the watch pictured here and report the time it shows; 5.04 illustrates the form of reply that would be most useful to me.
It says 6.23
